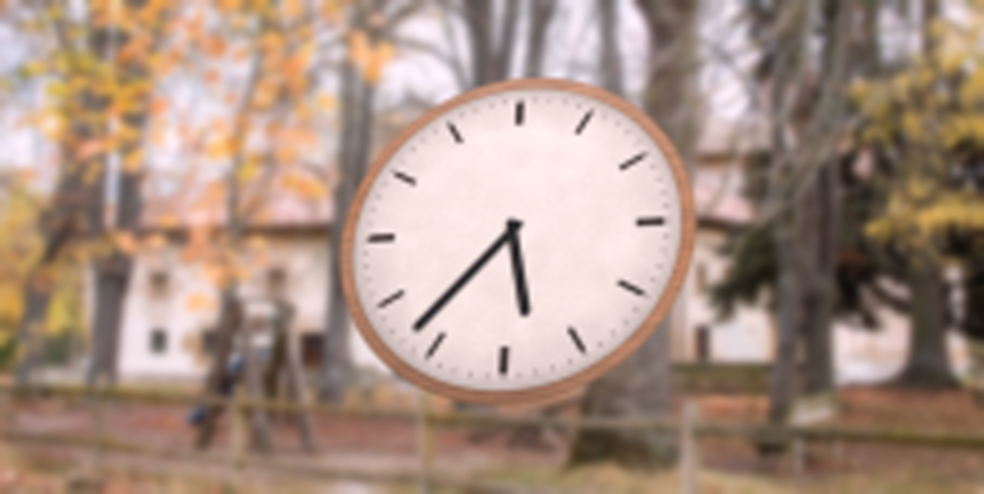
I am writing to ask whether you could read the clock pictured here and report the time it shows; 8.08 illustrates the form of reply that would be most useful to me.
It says 5.37
